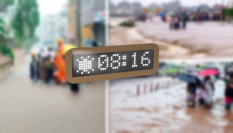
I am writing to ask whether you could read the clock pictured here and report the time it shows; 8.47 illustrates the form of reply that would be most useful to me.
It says 8.16
